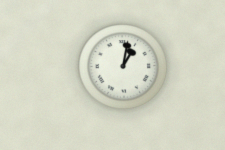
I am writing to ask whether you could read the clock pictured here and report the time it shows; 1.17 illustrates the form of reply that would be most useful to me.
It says 1.02
